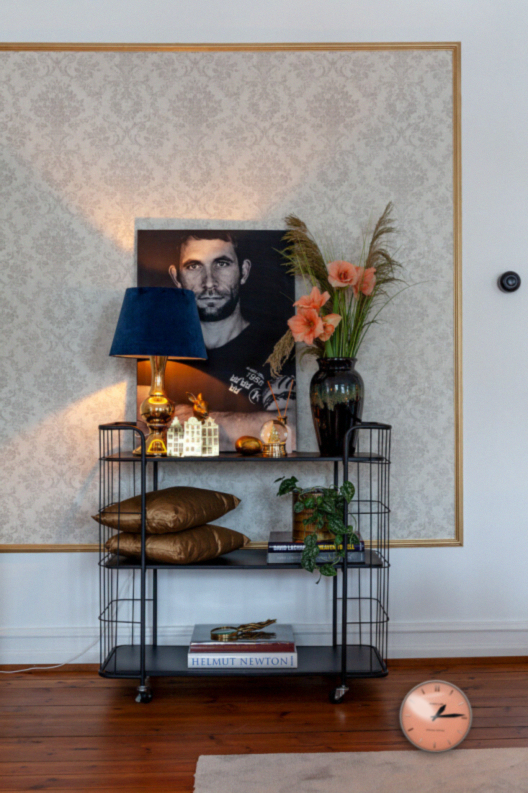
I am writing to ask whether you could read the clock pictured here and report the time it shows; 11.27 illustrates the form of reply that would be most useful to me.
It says 1.14
